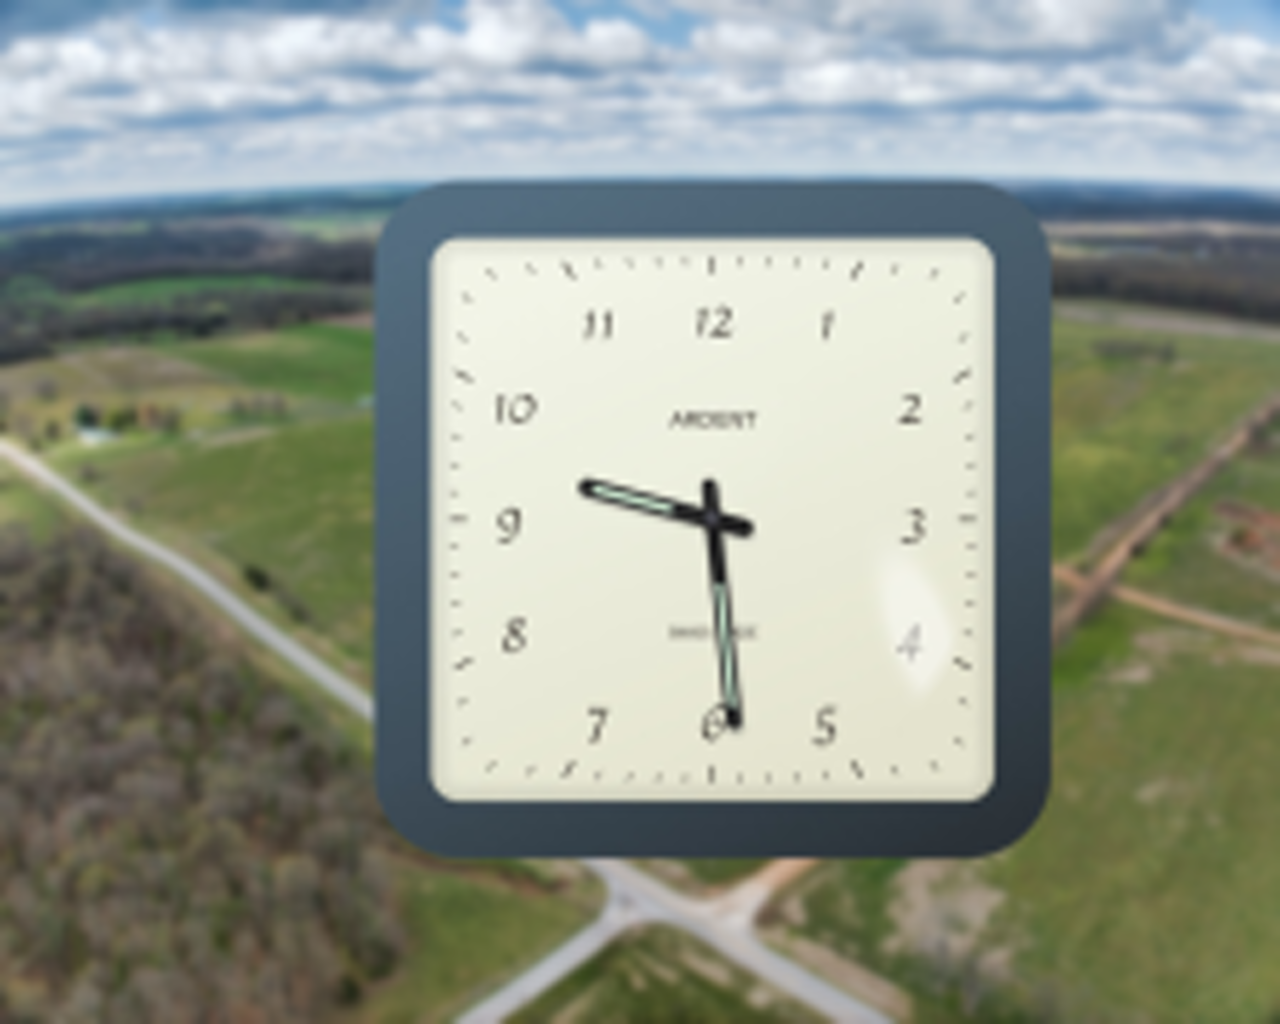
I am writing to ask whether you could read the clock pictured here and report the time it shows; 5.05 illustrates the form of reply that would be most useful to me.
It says 9.29
